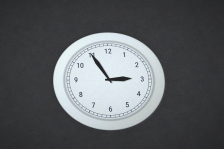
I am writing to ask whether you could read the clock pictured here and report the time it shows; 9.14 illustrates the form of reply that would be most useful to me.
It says 2.55
